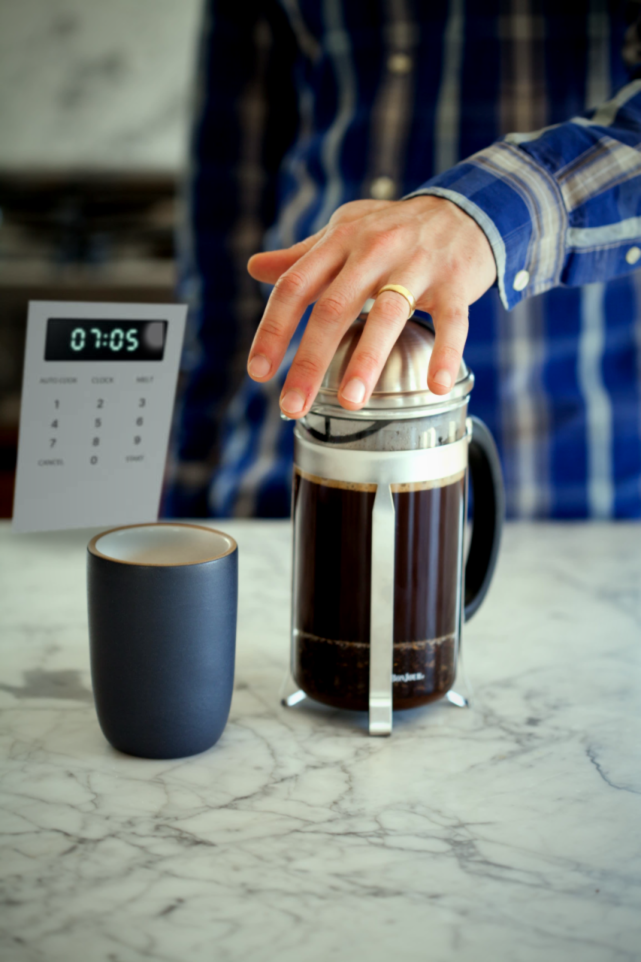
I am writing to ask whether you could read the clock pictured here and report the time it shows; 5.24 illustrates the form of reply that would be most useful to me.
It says 7.05
